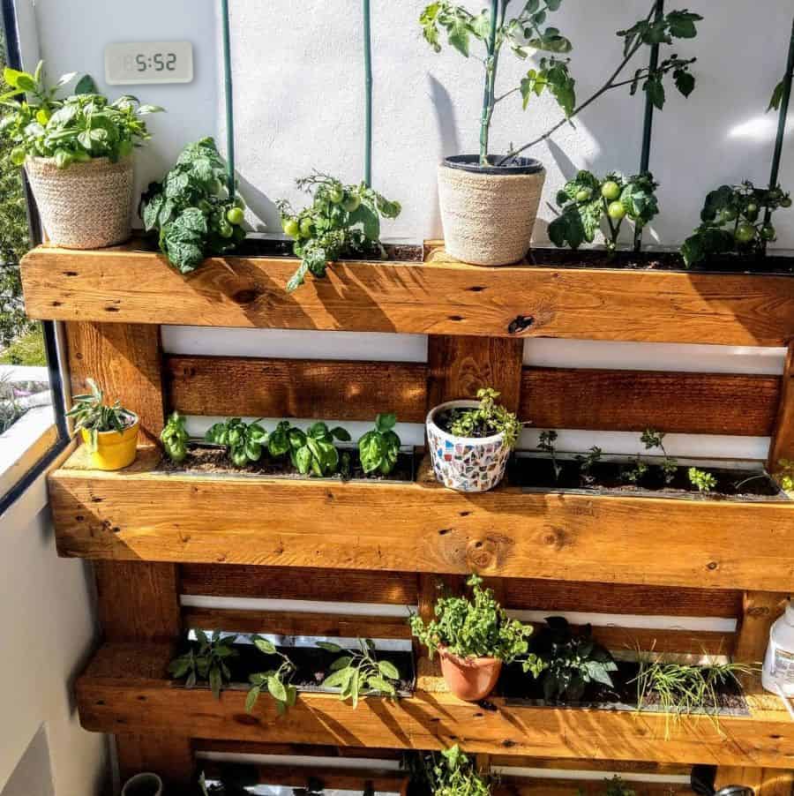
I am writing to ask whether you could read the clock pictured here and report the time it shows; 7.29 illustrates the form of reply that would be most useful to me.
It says 5.52
